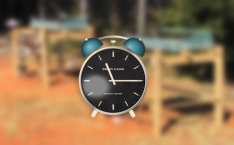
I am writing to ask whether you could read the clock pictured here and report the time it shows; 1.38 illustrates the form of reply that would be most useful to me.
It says 11.15
